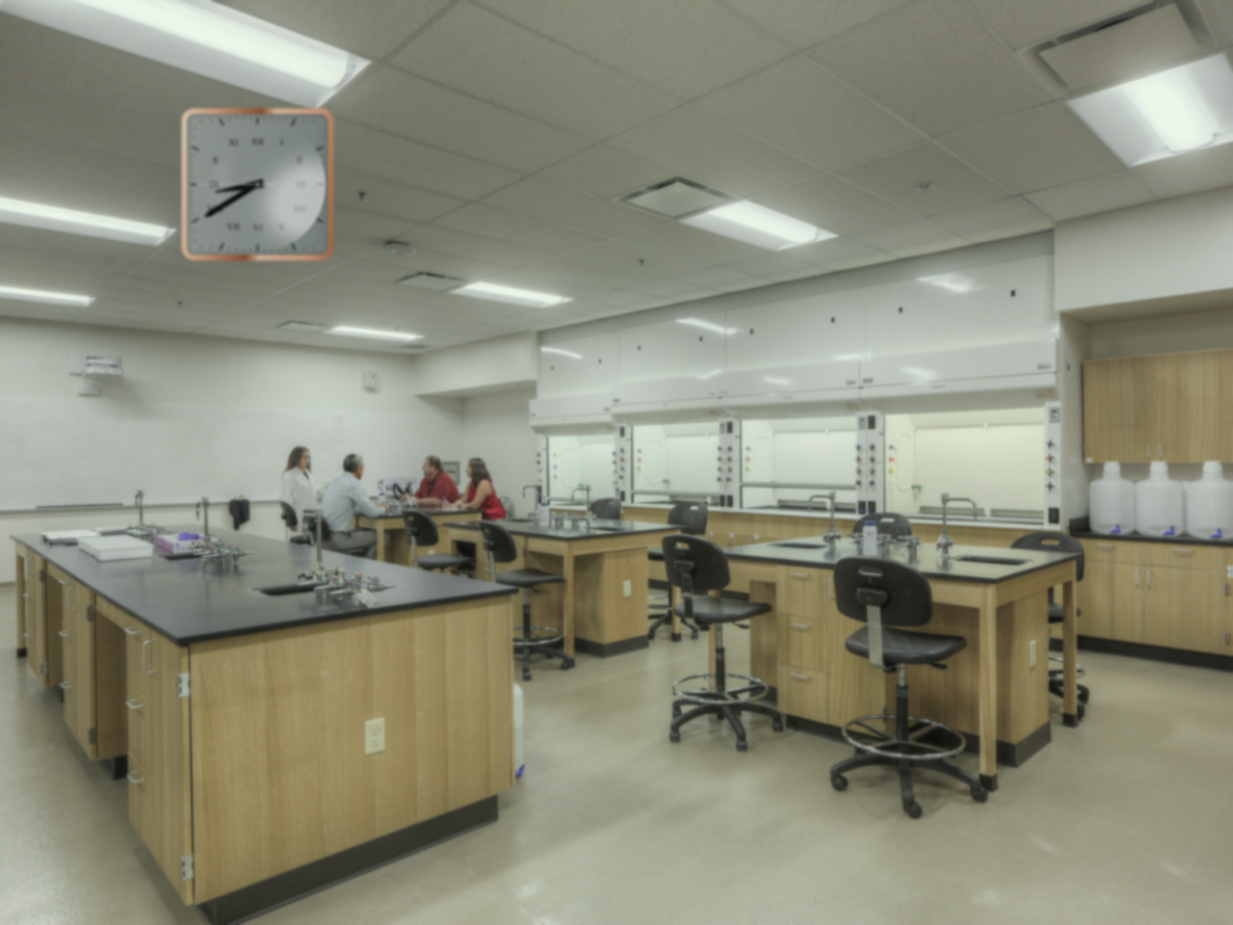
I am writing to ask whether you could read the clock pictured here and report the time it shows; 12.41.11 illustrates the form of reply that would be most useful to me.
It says 8.39.45
